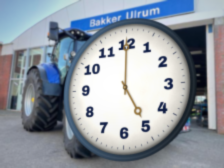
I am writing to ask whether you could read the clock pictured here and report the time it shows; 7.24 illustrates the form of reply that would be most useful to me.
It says 5.00
